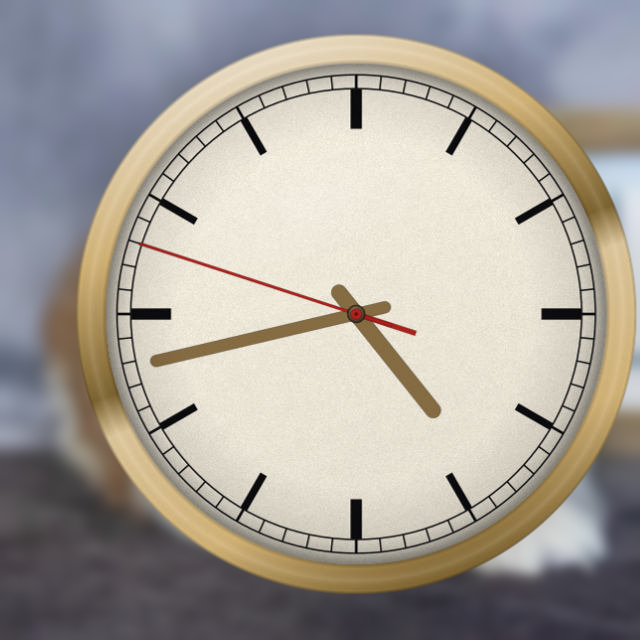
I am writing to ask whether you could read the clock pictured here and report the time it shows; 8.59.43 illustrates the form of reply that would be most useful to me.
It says 4.42.48
